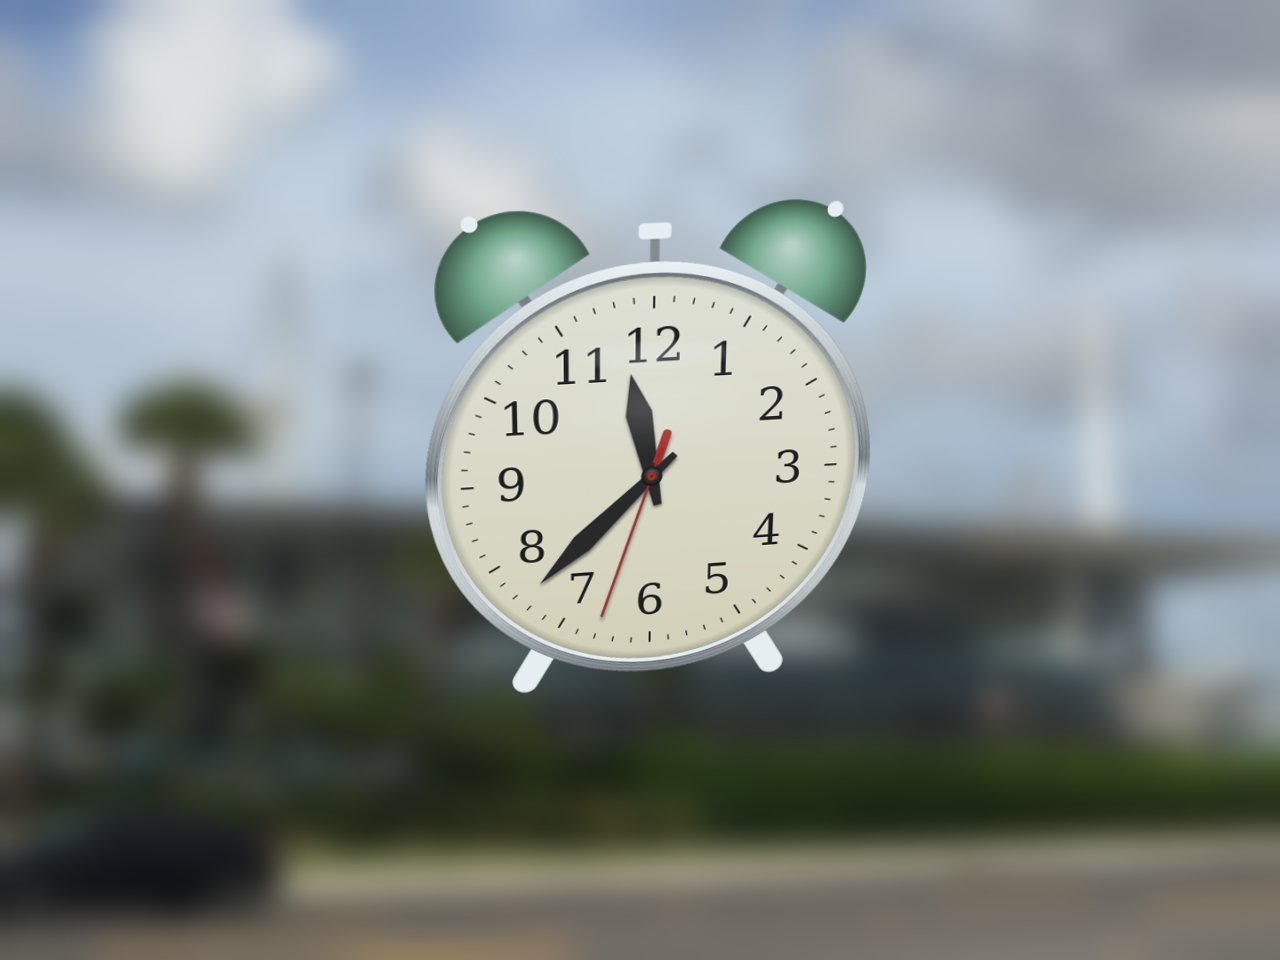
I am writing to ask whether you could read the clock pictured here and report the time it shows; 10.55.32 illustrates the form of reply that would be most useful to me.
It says 11.37.33
